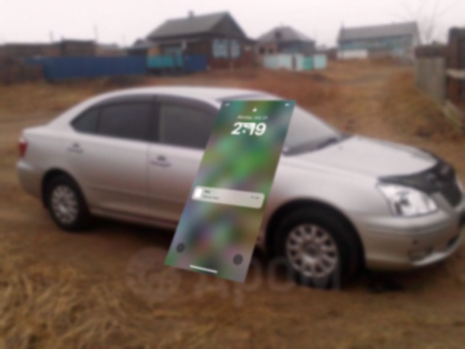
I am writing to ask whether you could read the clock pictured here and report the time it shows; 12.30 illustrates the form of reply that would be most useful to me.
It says 2.19
